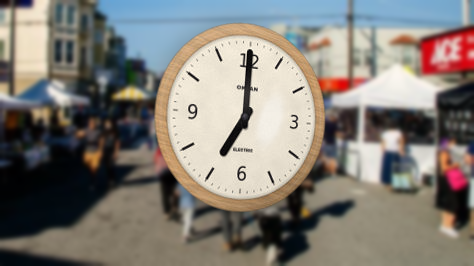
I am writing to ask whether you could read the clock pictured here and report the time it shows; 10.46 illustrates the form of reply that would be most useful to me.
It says 7.00
